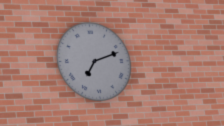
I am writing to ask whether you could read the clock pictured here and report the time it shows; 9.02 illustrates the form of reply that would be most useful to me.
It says 7.12
